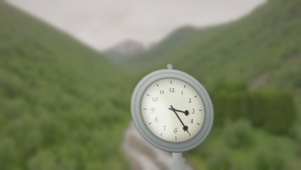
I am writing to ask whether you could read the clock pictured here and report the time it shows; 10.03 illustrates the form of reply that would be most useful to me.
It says 3.25
